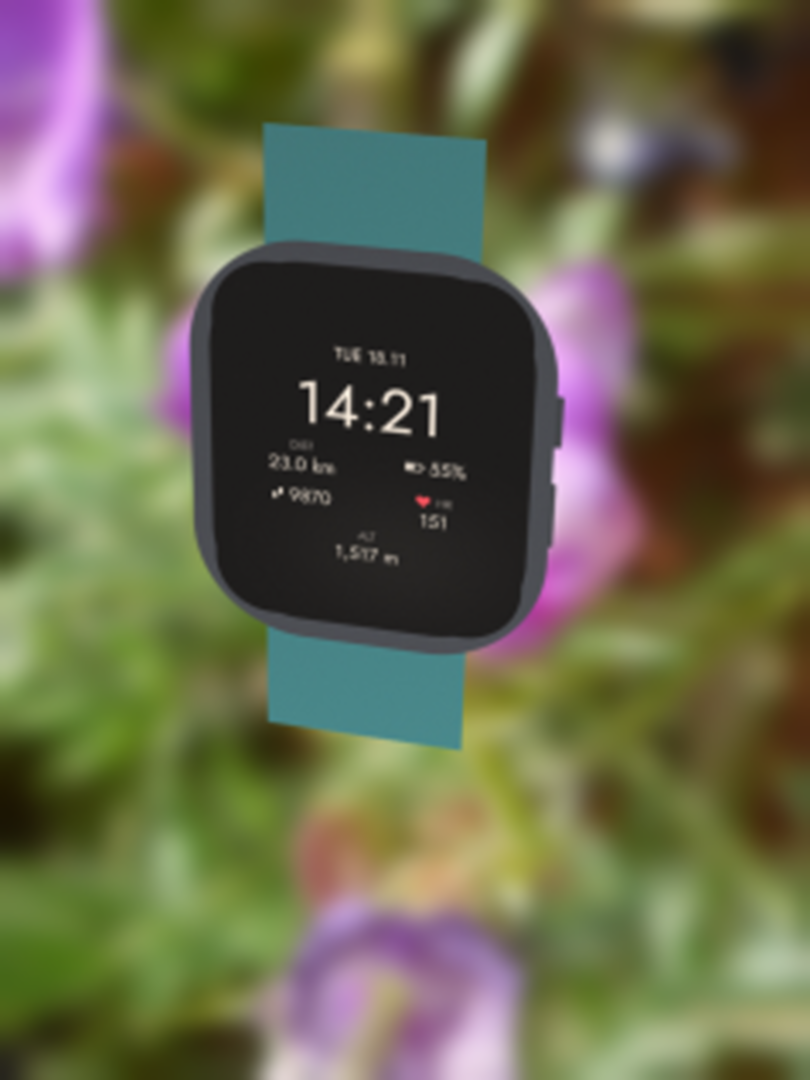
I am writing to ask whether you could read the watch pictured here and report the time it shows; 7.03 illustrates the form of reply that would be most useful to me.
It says 14.21
